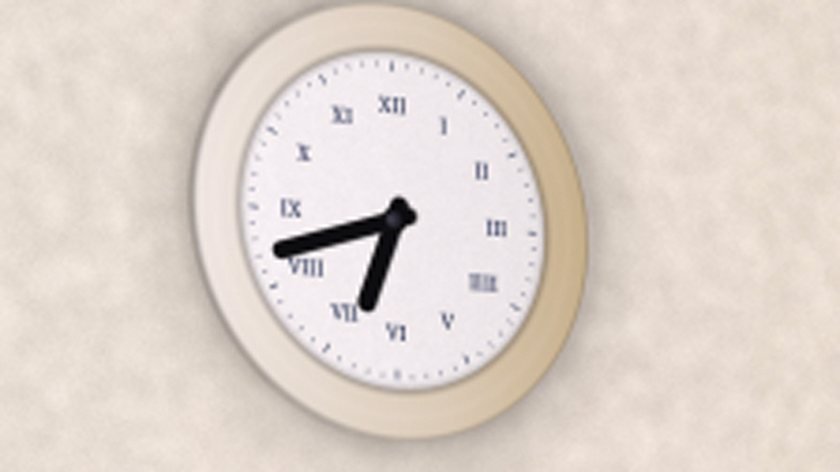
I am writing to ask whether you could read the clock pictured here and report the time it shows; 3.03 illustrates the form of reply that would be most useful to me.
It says 6.42
